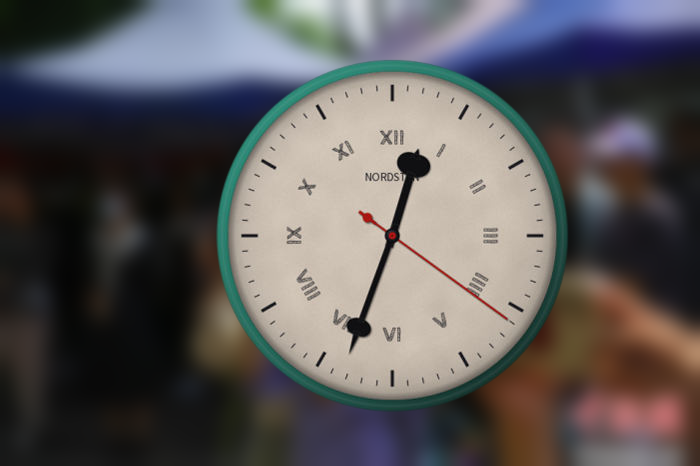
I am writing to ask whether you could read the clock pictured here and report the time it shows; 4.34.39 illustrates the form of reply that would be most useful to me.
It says 12.33.21
